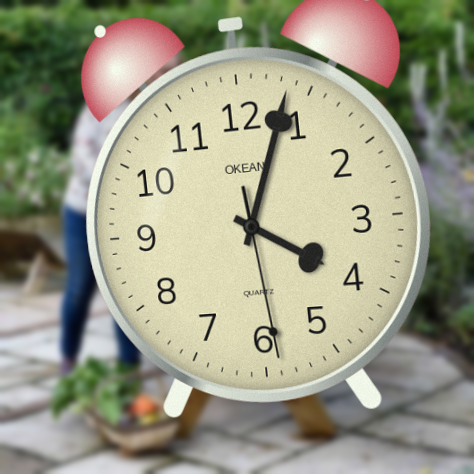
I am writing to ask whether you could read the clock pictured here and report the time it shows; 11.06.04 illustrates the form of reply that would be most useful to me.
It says 4.03.29
